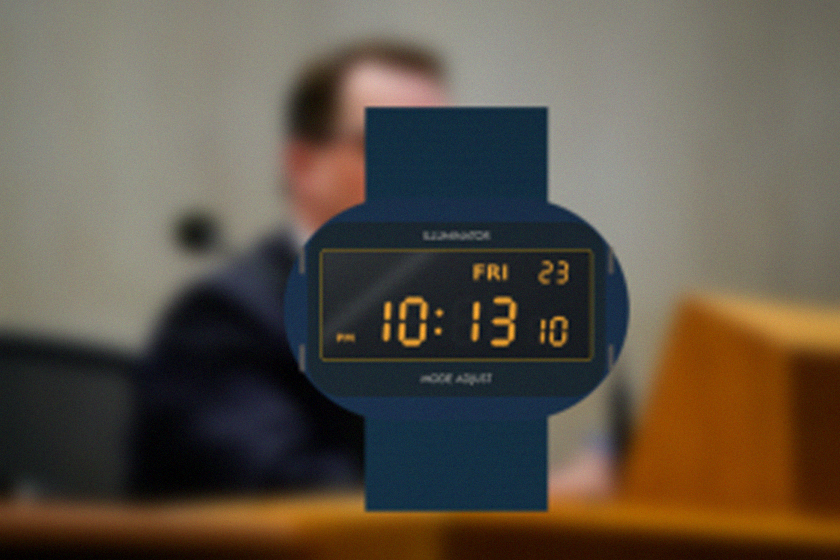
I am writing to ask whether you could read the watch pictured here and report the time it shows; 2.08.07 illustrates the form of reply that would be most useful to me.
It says 10.13.10
